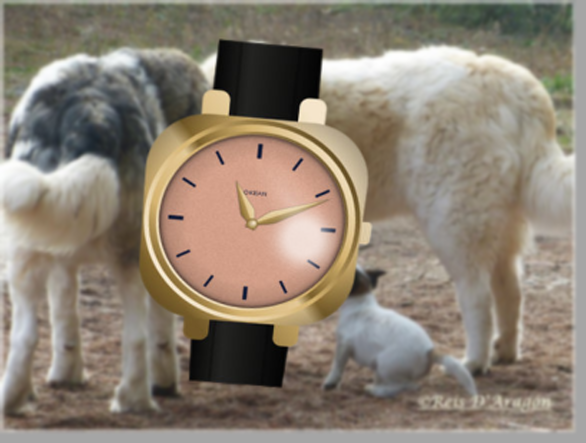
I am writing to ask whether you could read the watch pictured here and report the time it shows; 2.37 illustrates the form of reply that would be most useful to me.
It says 11.11
